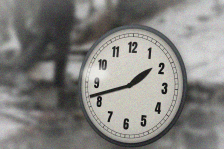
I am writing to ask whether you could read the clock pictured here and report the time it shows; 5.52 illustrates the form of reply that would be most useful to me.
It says 1.42
